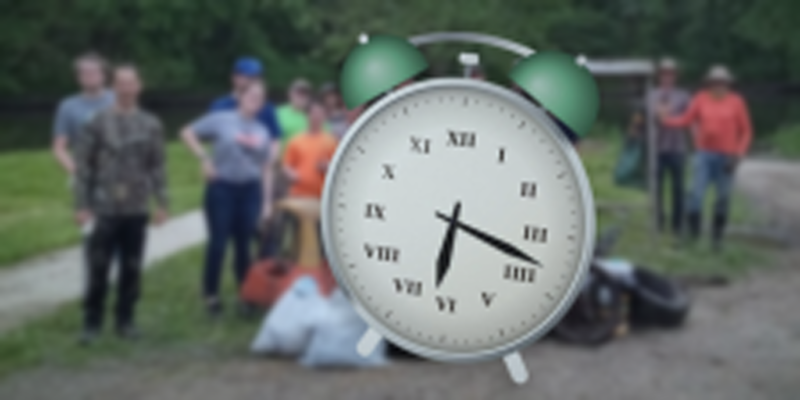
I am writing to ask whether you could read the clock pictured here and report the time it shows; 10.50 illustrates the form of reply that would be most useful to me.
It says 6.18
